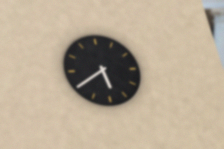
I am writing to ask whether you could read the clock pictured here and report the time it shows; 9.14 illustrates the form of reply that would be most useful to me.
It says 5.40
